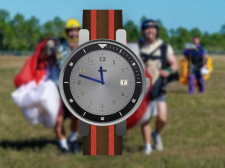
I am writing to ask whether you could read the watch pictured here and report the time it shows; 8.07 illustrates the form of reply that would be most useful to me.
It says 11.48
